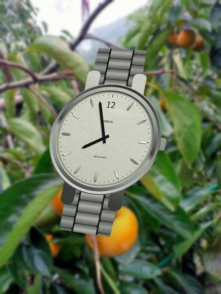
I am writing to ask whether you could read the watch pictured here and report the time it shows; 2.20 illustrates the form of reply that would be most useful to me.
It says 7.57
